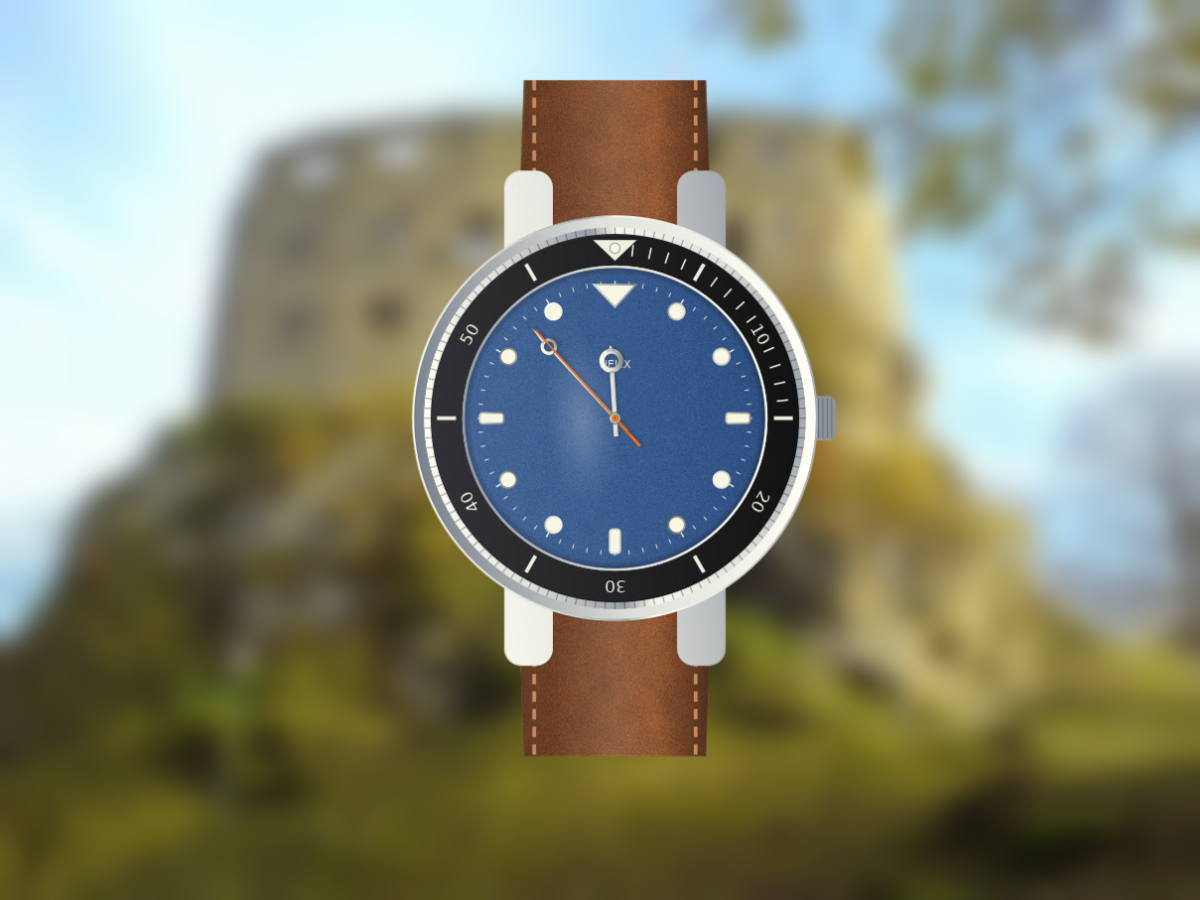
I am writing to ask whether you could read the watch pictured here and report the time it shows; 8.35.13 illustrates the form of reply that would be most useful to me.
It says 11.52.53
